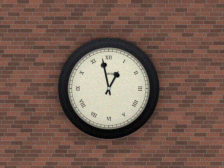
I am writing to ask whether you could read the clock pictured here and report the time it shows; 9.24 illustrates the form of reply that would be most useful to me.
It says 12.58
